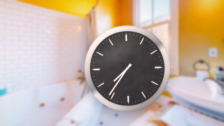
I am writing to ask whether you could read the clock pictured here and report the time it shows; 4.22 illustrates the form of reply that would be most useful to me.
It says 7.36
